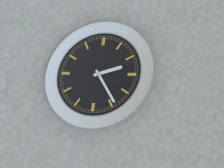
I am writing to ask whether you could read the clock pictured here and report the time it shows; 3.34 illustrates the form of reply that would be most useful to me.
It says 2.24
